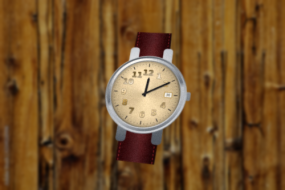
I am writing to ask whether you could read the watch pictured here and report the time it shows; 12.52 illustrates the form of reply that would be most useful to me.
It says 12.10
